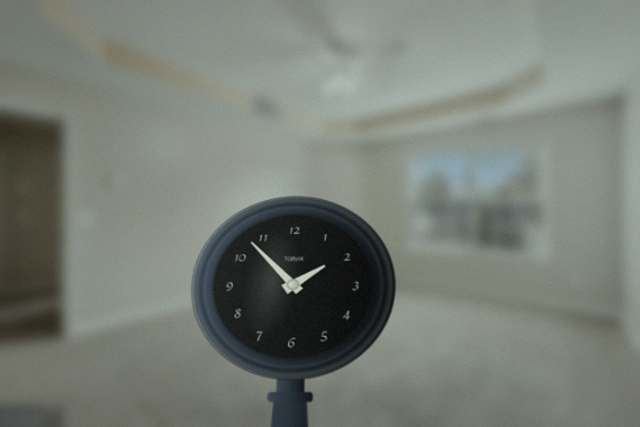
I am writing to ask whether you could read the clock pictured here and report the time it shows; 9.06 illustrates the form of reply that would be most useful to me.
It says 1.53
